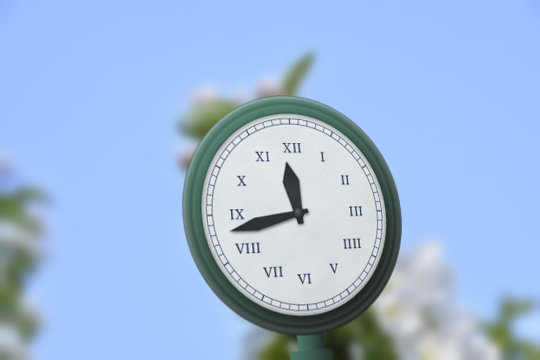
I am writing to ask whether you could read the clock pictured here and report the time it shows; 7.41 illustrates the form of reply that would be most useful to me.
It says 11.43
